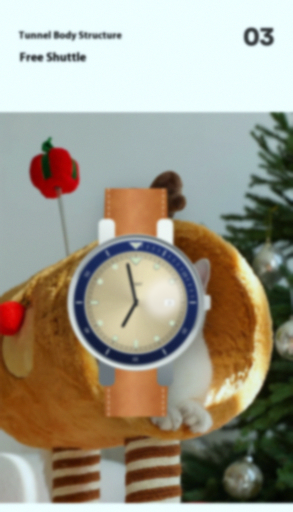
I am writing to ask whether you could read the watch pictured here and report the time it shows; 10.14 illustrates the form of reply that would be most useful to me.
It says 6.58
